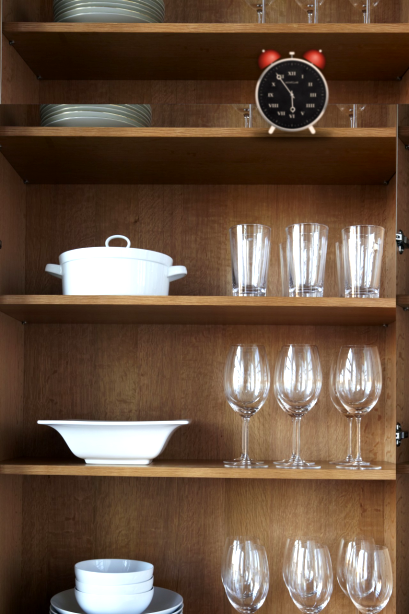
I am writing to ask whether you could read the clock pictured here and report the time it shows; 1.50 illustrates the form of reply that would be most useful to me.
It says 5.54
